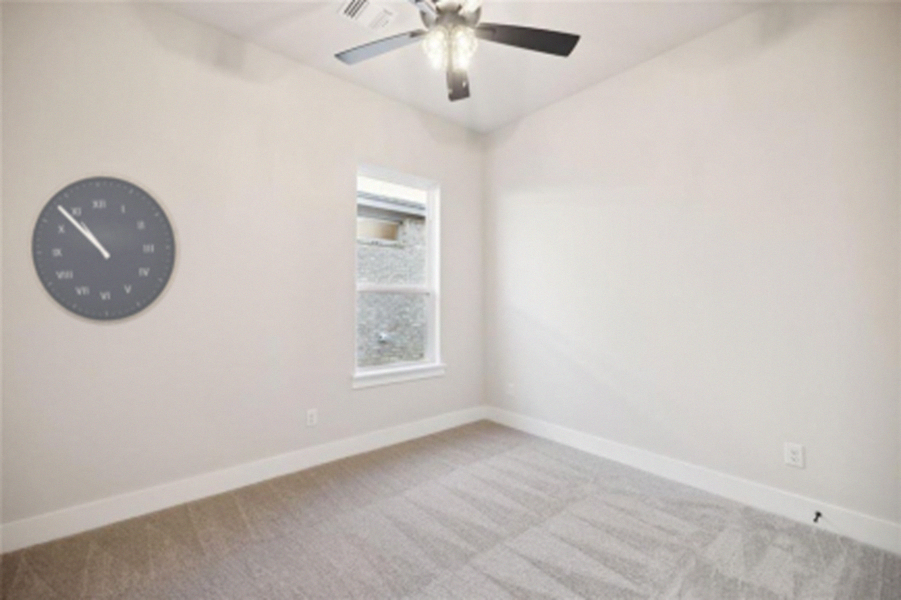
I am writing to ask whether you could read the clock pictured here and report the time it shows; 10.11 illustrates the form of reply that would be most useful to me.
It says 10.53
